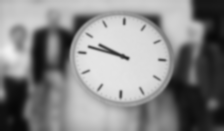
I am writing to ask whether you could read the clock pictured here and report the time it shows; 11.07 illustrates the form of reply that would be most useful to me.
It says 9.47
